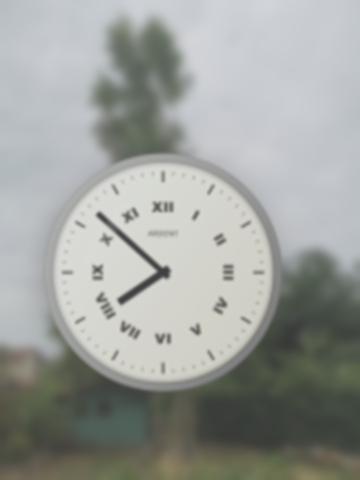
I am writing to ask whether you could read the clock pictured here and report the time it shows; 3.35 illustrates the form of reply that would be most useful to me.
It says 7.52
